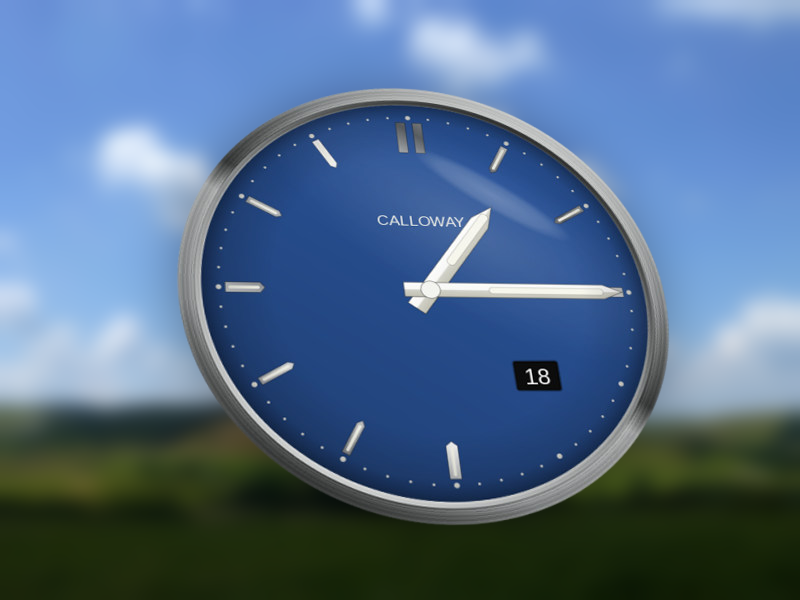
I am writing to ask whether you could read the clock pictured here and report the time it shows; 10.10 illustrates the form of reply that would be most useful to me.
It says 1.15
